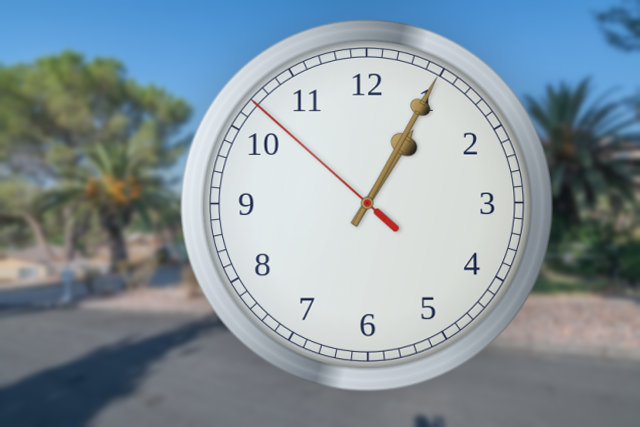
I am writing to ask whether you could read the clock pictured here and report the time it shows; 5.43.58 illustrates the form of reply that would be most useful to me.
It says 1.04.52
